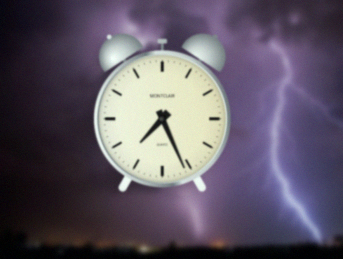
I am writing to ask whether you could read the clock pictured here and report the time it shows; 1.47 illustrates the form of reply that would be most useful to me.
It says 7.26
